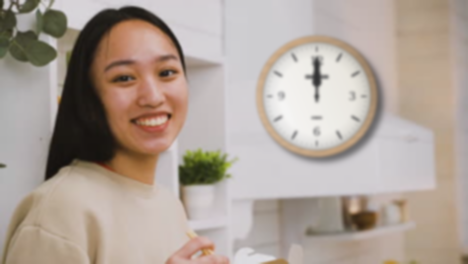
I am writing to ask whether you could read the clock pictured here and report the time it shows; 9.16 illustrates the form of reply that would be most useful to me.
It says 12.00
